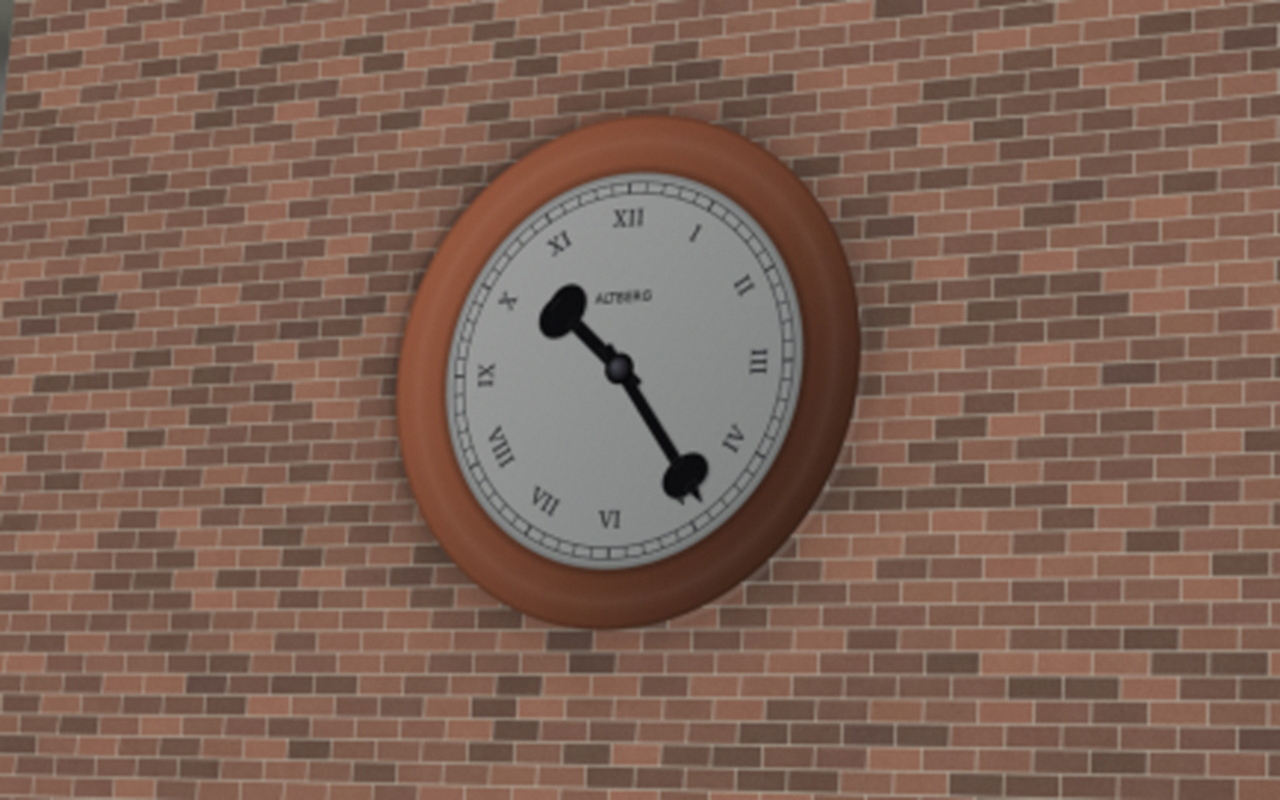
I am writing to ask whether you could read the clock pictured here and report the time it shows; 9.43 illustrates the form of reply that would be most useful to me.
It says 10.24
